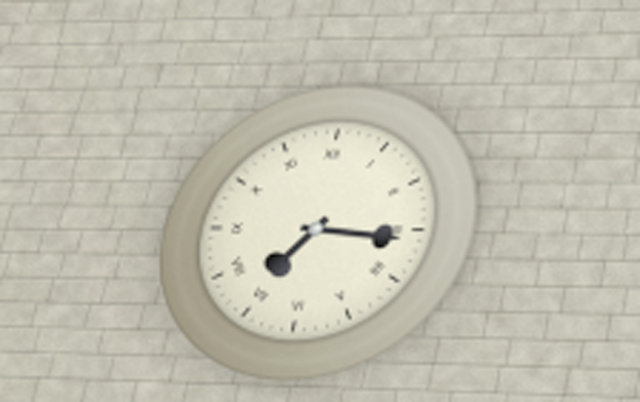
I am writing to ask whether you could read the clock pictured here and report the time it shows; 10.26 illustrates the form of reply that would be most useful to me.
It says 7.16
